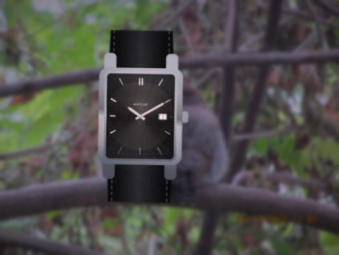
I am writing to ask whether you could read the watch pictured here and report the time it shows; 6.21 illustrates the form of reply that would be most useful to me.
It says 10.10
